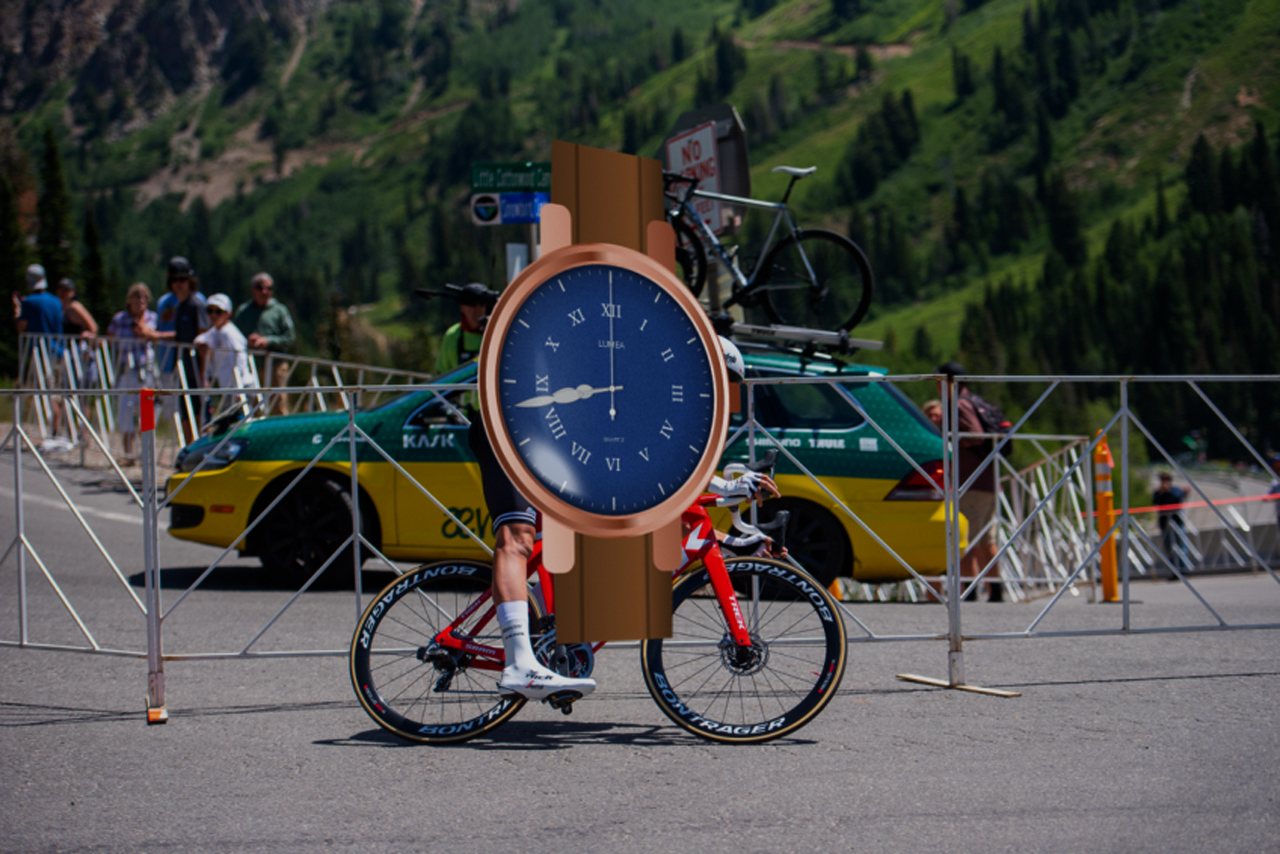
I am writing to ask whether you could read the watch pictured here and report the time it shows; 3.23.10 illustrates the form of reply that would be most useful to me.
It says 8.43.00
